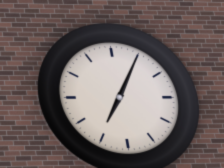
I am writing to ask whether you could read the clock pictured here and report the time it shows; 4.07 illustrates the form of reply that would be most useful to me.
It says 7.05
